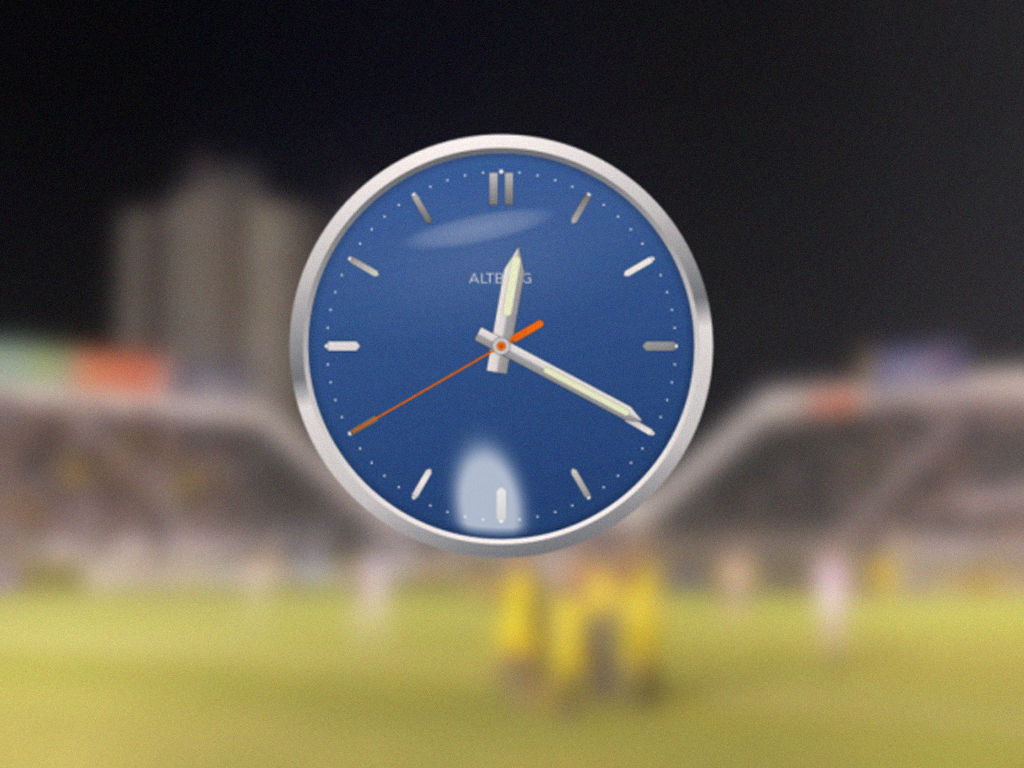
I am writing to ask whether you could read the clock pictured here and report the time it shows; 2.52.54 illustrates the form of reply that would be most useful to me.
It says 12.19.40
